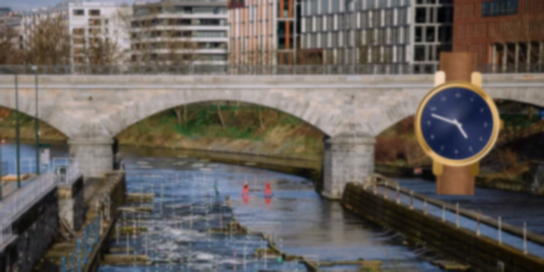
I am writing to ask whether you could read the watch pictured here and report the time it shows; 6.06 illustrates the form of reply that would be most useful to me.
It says 4.48
